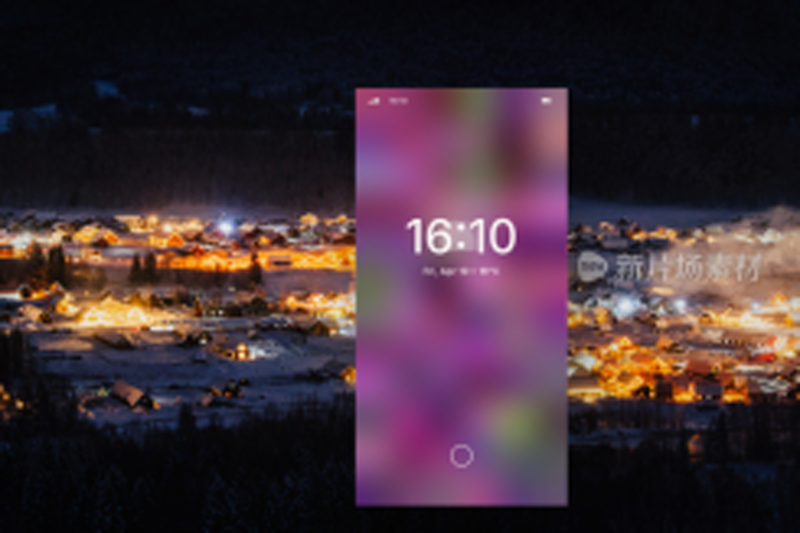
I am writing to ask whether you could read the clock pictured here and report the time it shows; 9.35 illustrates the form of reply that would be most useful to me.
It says 16.10
